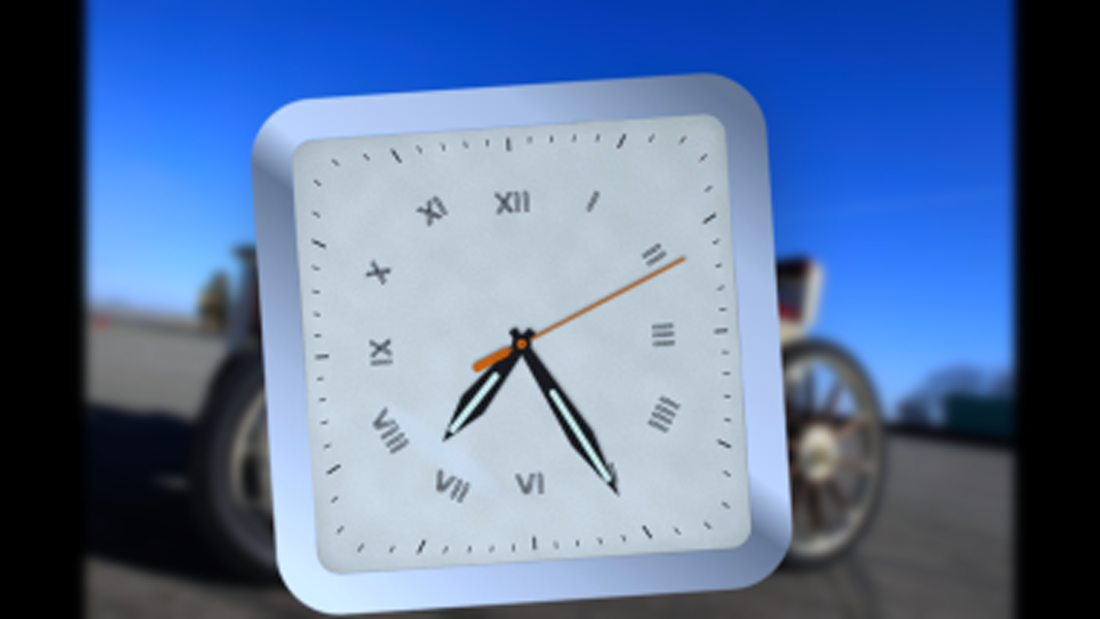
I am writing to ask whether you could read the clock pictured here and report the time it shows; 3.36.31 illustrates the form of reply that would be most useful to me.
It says 7.25.11
